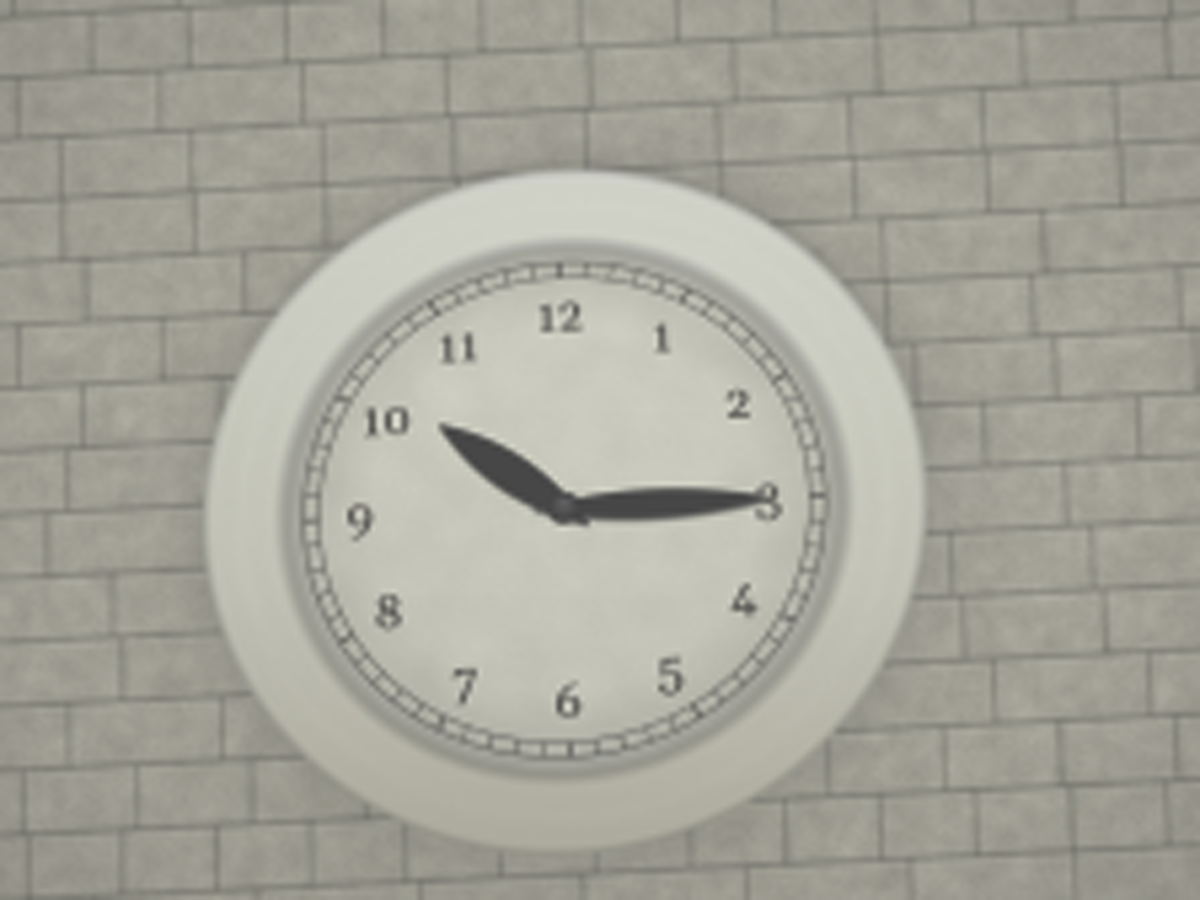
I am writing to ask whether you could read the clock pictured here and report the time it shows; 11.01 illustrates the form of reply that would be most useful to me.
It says 10.15
